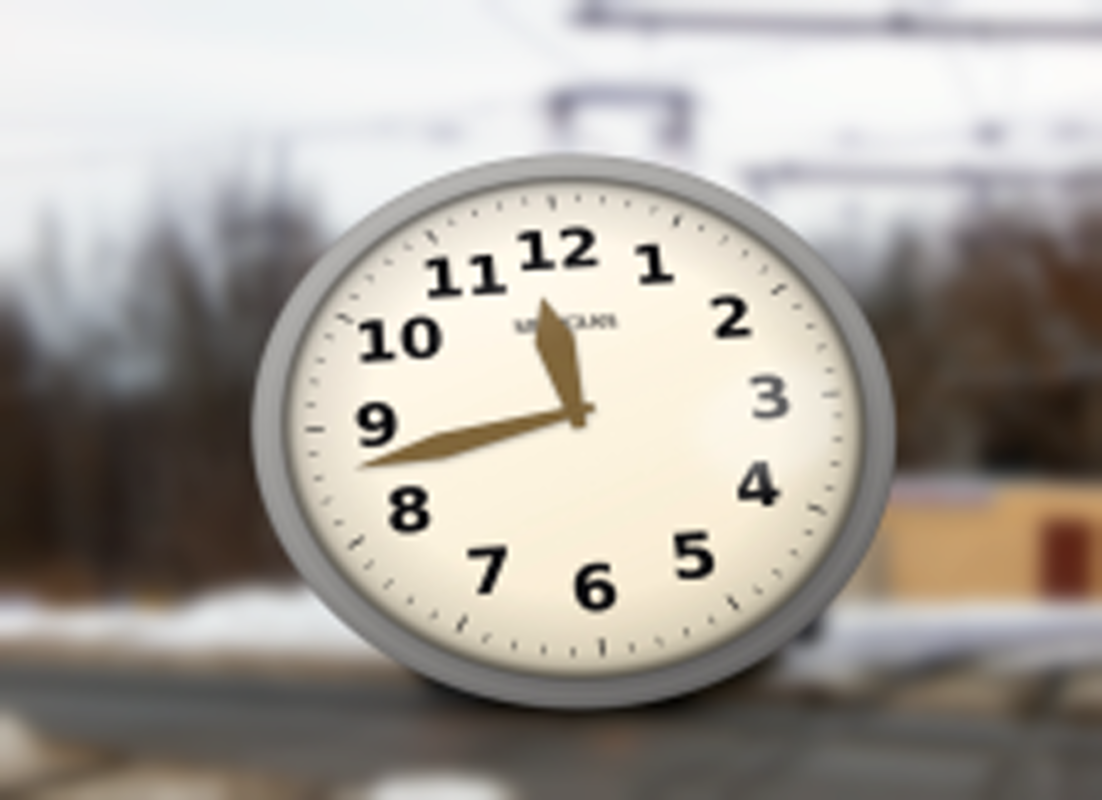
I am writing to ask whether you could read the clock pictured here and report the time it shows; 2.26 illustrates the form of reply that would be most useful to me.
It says 11.43
